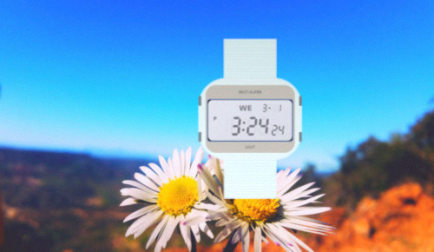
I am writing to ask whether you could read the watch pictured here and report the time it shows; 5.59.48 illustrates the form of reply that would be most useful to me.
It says 3.24.24
